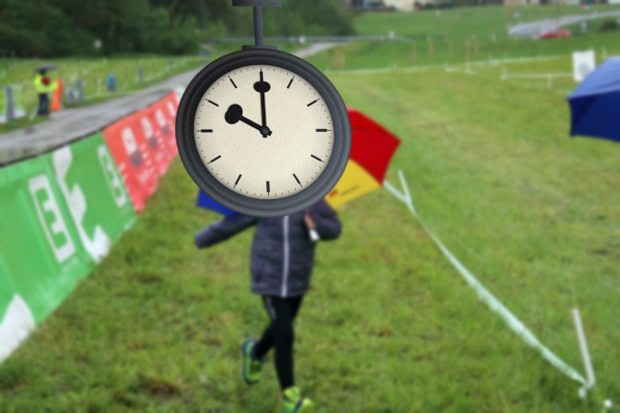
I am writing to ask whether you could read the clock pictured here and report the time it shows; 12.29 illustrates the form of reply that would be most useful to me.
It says 10.00
